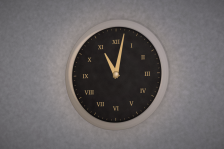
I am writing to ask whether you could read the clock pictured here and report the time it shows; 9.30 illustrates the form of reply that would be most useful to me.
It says 11.02
